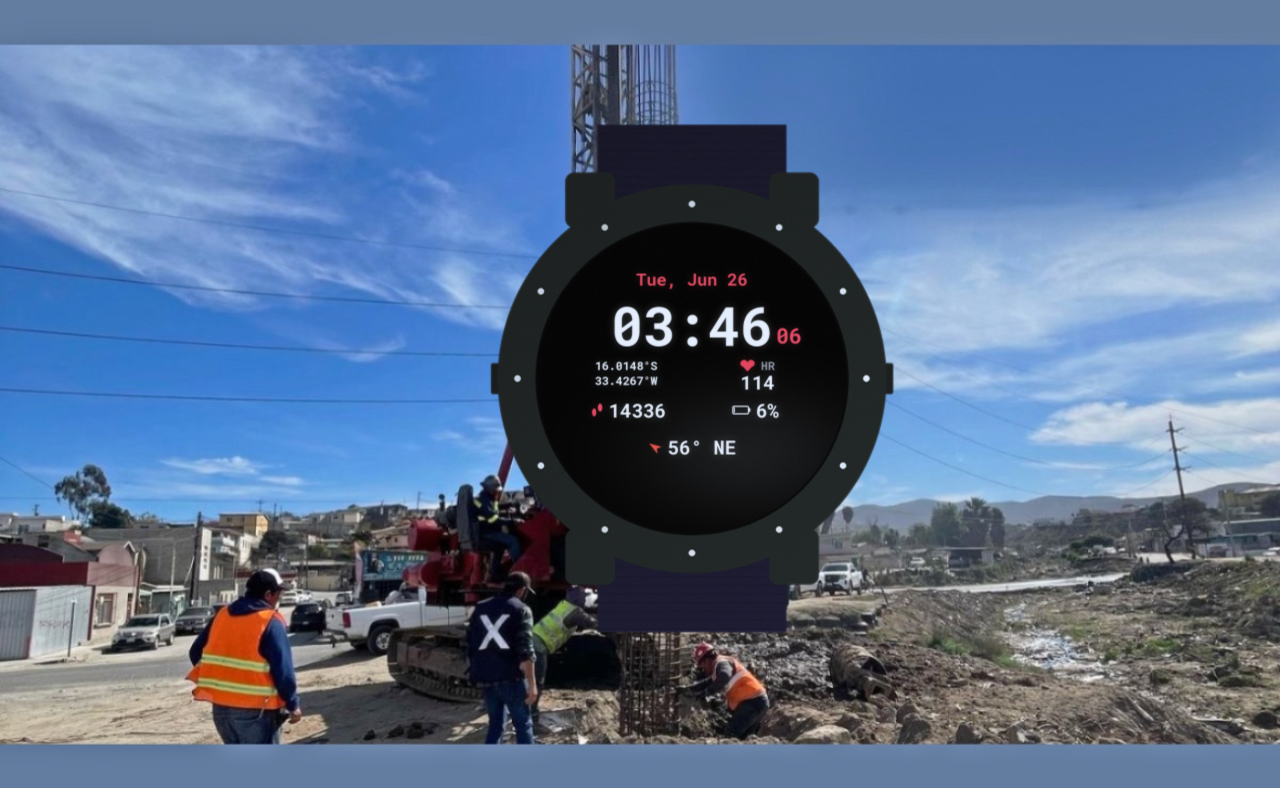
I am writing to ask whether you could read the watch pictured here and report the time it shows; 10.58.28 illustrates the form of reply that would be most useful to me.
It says 3.46.06
